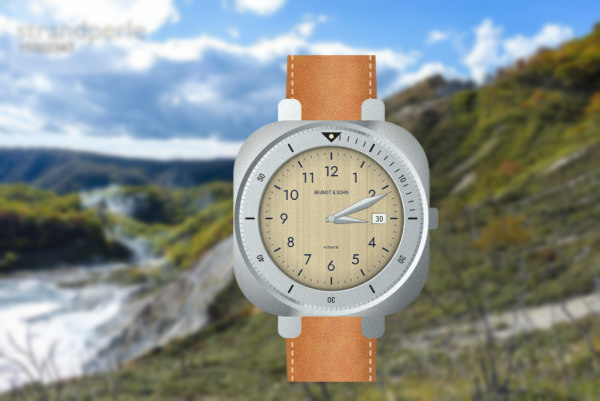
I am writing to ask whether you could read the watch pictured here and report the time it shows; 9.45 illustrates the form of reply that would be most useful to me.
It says 3.11
